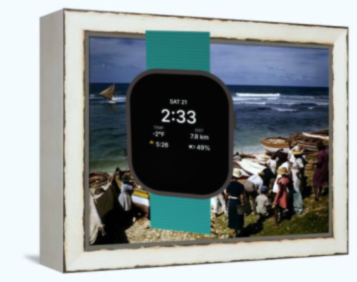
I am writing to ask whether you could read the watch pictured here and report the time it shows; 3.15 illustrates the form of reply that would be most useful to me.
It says 2.33
